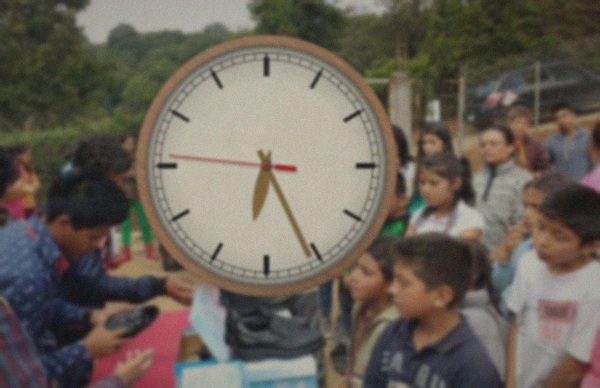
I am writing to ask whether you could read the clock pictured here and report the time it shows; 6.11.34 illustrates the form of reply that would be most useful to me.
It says 6.25.46
